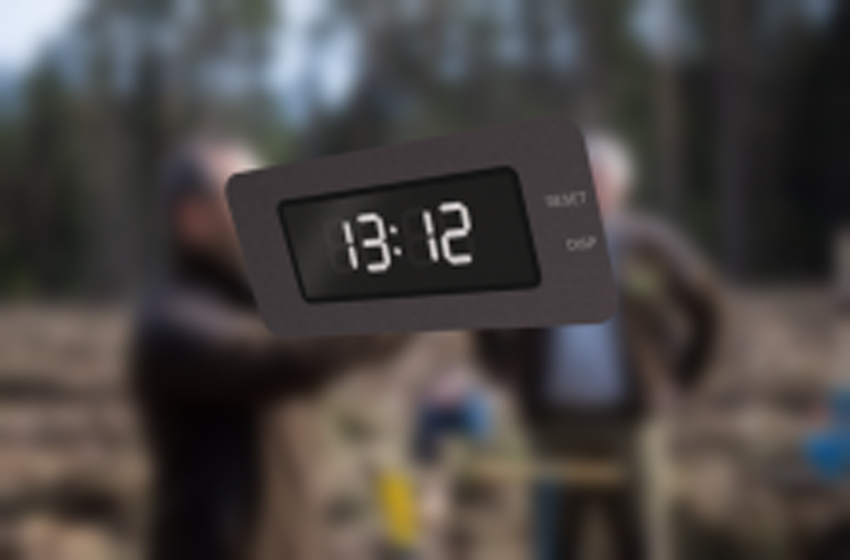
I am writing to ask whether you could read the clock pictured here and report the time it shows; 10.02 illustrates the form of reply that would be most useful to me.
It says 13.12
